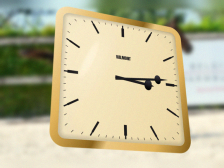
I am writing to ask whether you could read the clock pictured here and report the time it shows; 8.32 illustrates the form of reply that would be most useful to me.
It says 3.14
